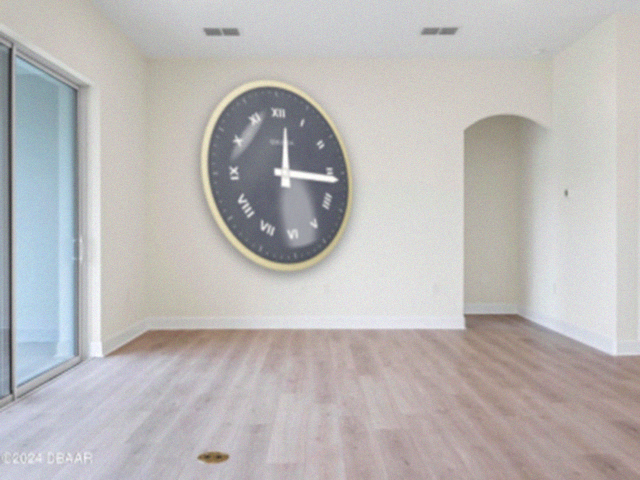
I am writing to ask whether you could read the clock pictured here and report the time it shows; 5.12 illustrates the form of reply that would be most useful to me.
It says 12.16
